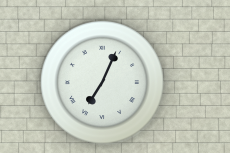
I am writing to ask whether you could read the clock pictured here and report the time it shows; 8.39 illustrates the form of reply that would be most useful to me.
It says 7.04
